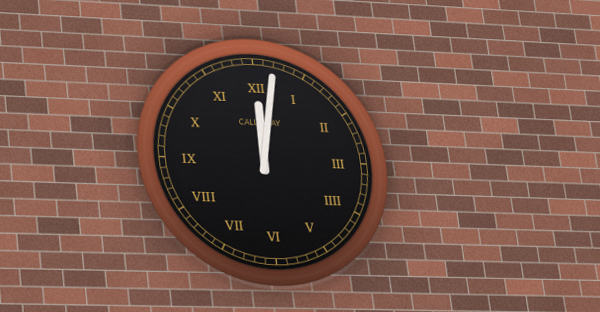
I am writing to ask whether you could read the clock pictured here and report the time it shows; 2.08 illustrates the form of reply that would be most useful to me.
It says 12.02
